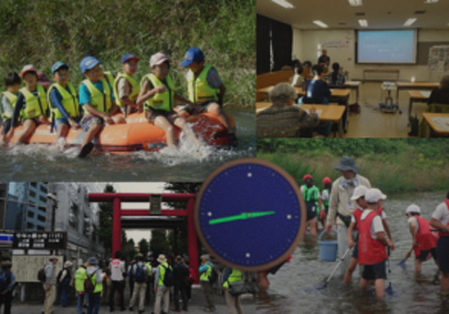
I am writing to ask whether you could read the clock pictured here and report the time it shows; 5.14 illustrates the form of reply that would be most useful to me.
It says 2.43
